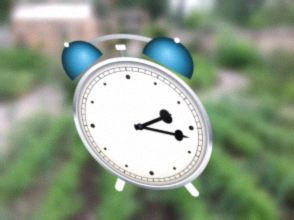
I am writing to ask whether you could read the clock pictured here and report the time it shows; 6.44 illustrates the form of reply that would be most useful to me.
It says 2.17
